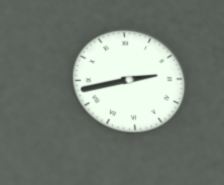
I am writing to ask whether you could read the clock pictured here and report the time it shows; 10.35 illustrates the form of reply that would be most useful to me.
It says 2.43
